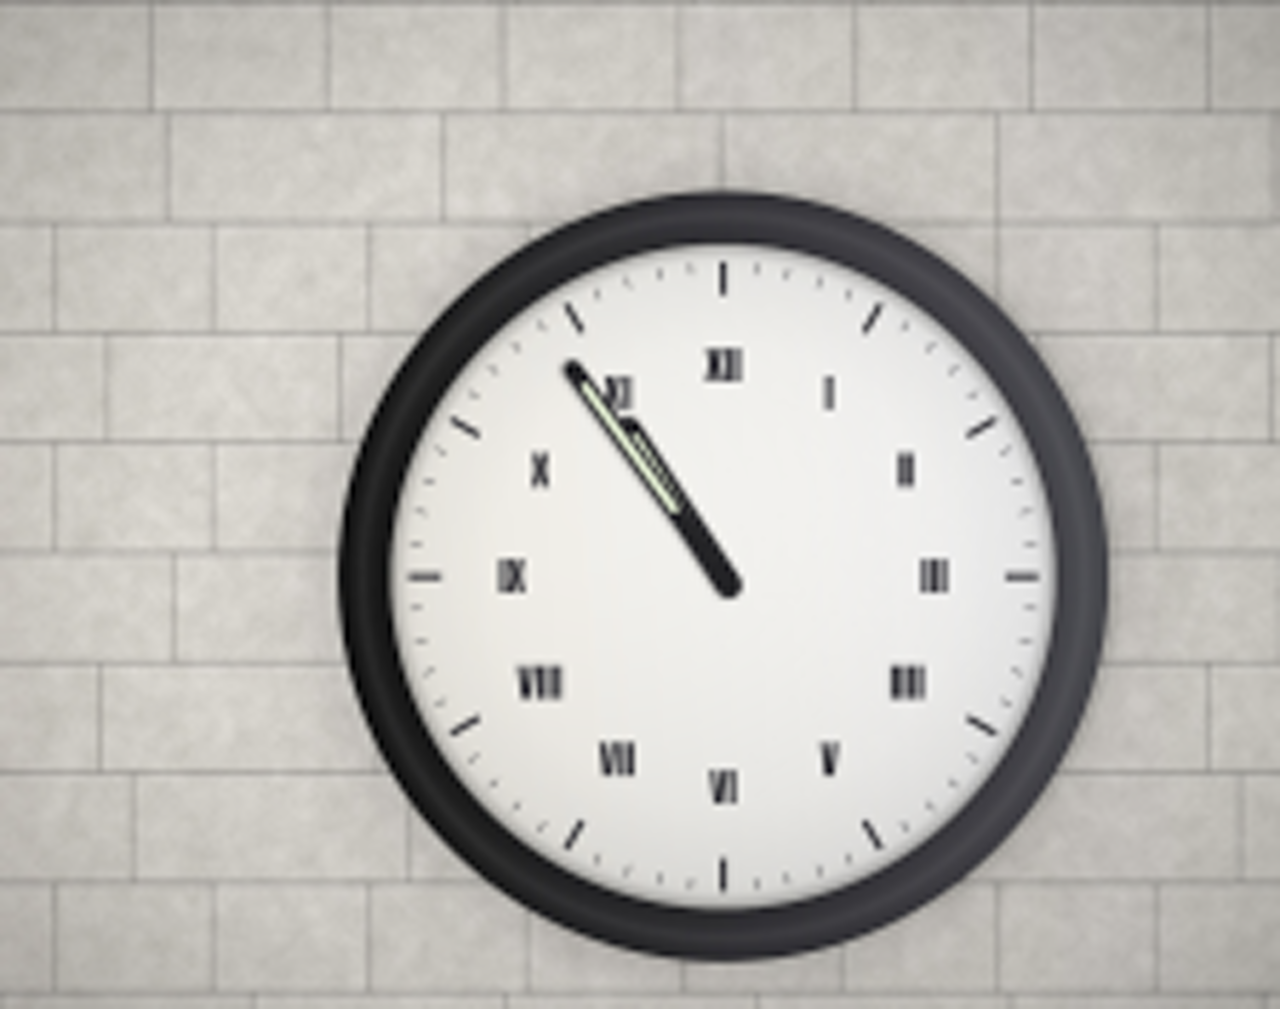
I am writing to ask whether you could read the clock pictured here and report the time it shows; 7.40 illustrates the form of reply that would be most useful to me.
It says 10.54
